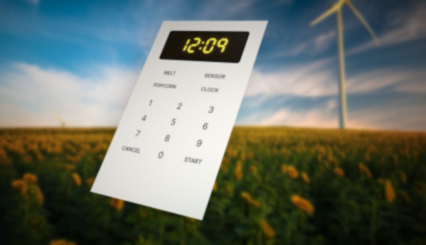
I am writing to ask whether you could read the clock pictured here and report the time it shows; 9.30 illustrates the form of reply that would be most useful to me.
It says 12.09
